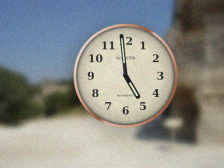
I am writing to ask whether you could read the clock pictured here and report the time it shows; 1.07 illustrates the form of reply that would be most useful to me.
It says 4.59
